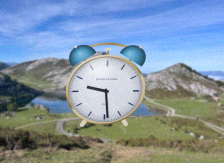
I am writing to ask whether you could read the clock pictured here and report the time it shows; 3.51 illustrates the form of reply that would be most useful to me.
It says 9.29
